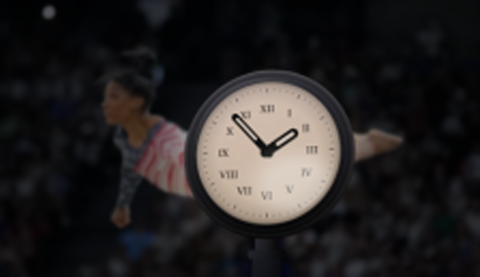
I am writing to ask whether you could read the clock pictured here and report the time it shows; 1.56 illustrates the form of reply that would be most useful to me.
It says 1.53
